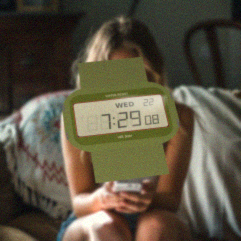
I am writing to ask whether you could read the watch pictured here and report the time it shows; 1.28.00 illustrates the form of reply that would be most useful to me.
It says 7.29.08
